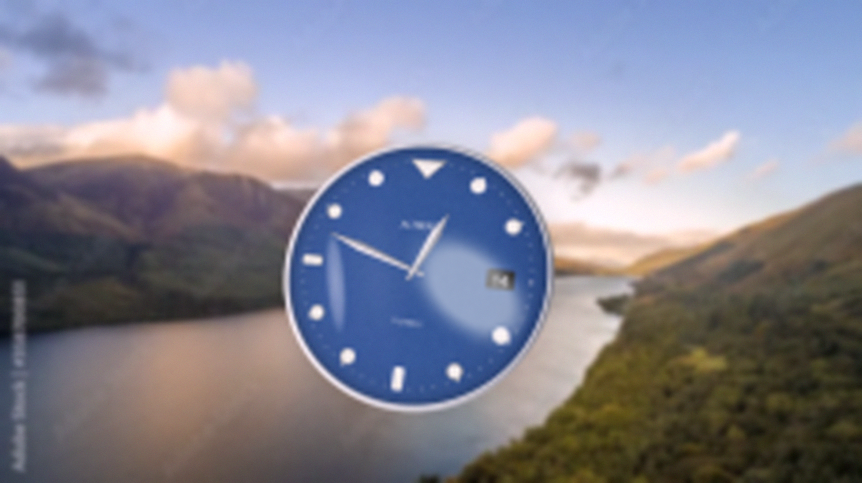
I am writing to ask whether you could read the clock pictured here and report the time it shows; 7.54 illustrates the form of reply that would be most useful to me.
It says 12.48
